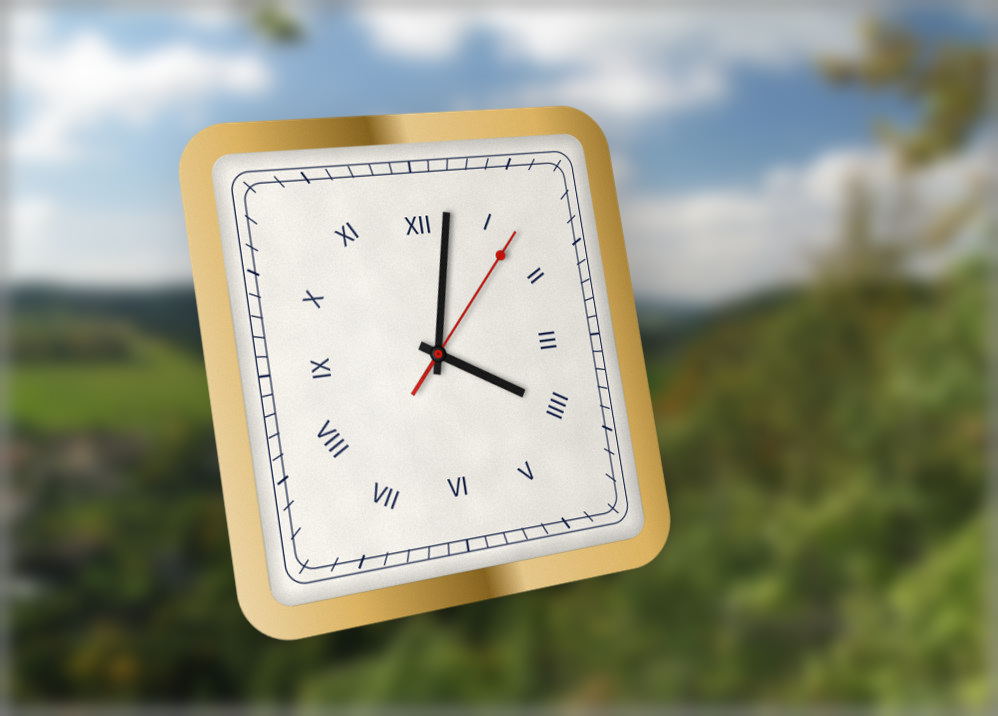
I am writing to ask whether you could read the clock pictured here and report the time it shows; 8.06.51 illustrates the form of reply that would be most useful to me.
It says 4.02.07
